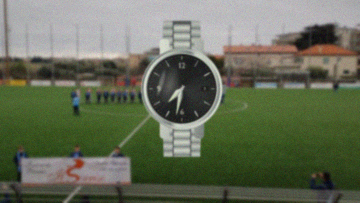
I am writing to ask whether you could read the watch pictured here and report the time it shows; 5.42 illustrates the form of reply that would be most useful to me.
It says 7.32
